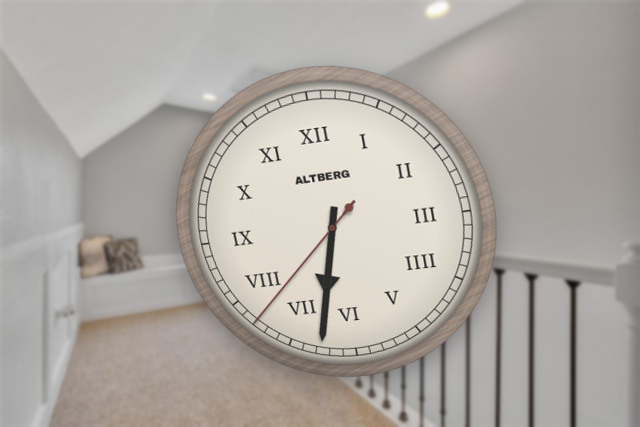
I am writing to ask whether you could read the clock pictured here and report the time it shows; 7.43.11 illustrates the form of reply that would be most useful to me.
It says 6.32.38
